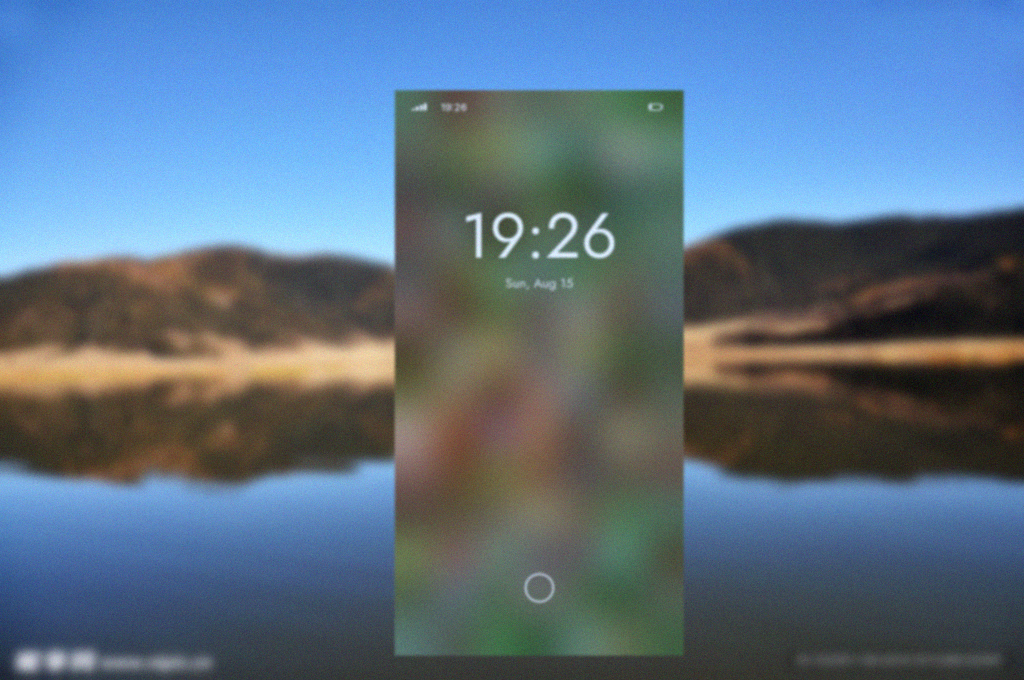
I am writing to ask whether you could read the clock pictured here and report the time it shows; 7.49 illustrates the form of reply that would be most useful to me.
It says 19.26
